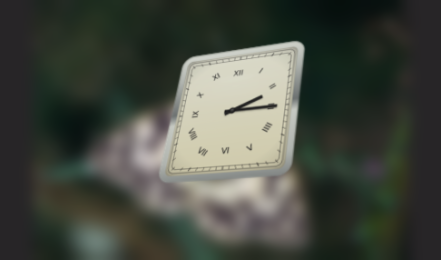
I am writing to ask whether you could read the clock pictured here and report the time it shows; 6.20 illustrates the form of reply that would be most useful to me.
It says 2.15
